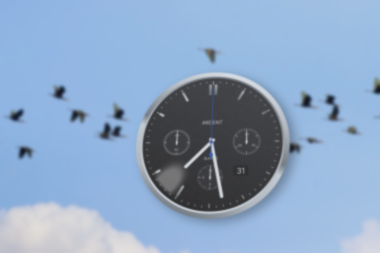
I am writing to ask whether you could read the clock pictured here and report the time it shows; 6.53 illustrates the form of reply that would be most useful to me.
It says 7.28
